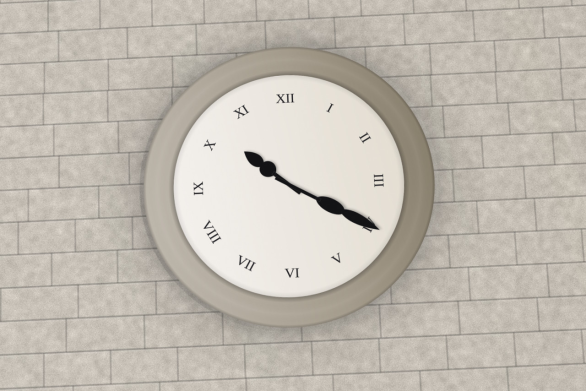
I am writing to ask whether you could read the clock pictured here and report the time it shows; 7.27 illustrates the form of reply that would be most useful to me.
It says 10.20
